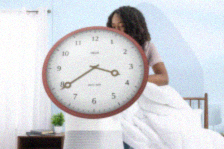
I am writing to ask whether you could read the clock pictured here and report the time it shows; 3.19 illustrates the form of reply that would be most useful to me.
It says 3.39
